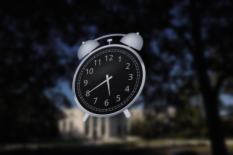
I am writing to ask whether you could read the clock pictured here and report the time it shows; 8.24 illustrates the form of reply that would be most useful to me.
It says 5.40
